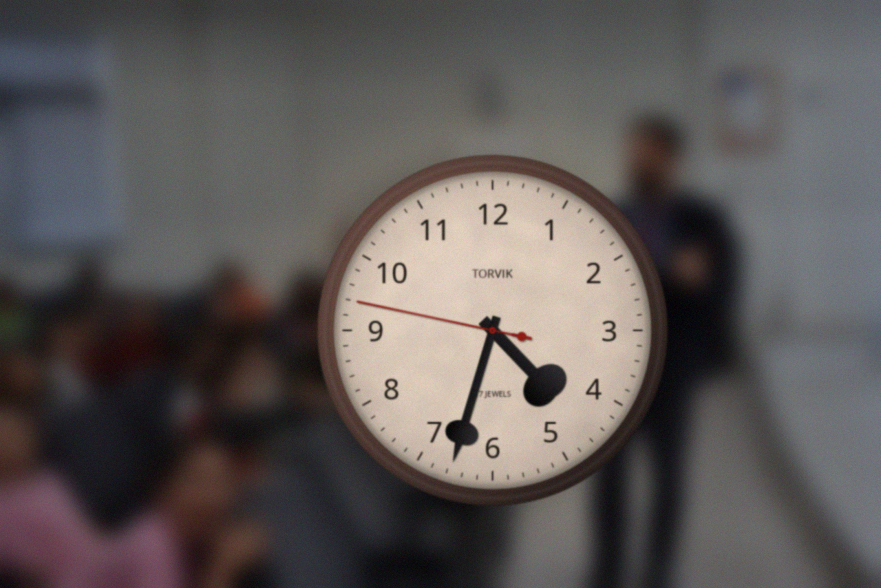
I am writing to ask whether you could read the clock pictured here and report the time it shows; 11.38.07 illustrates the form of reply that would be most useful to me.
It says 4.32.47
